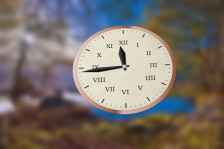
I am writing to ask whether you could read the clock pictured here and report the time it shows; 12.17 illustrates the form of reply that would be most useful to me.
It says 11.44
